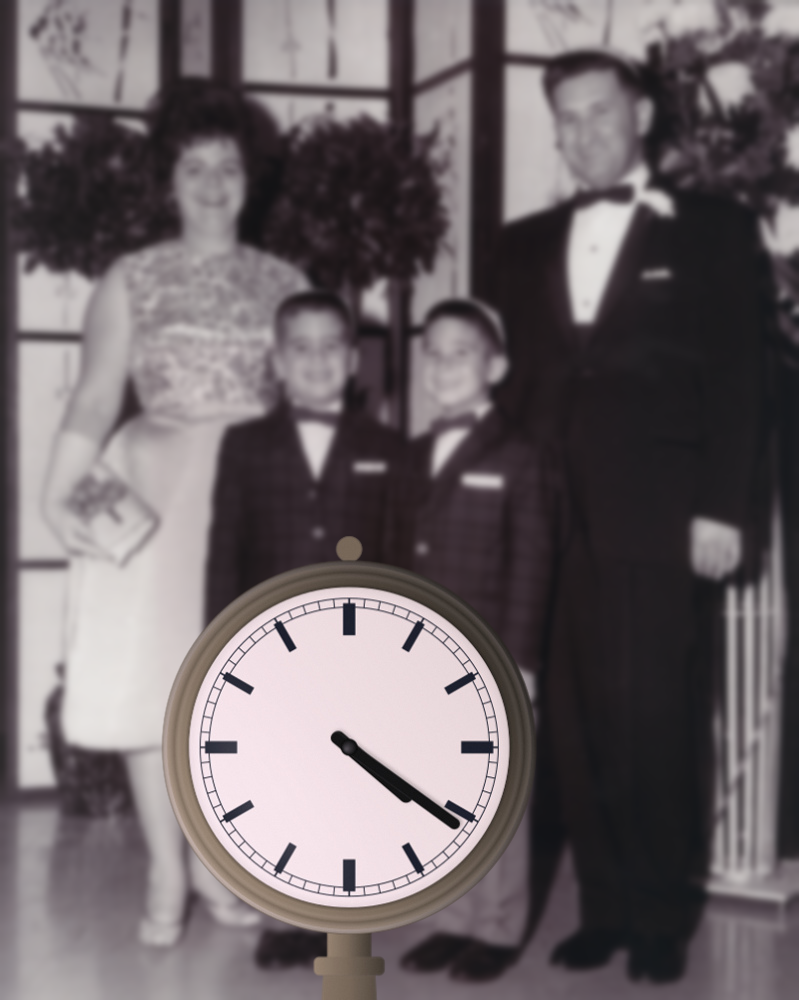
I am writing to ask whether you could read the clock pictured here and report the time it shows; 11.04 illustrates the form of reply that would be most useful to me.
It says 4.21
